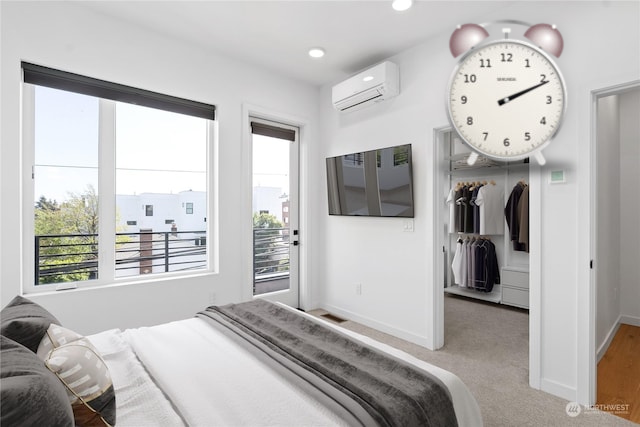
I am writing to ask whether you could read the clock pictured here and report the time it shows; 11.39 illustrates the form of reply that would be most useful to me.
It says 2.11
